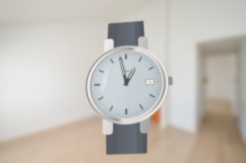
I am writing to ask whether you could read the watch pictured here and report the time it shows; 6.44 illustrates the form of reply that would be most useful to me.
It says 12.58
